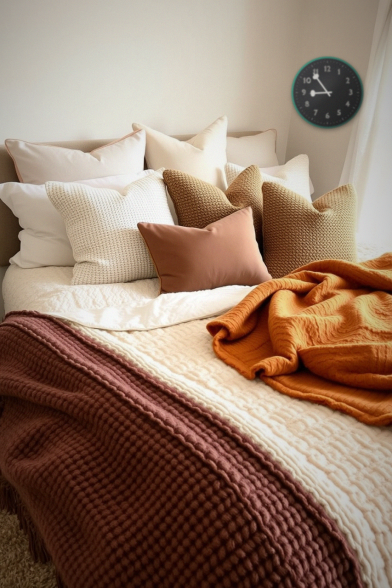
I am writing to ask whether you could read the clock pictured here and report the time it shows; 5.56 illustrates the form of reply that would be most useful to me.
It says 8.54
